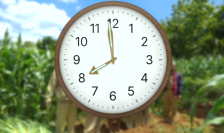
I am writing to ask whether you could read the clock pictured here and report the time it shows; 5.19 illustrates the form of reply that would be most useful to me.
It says 7.59
